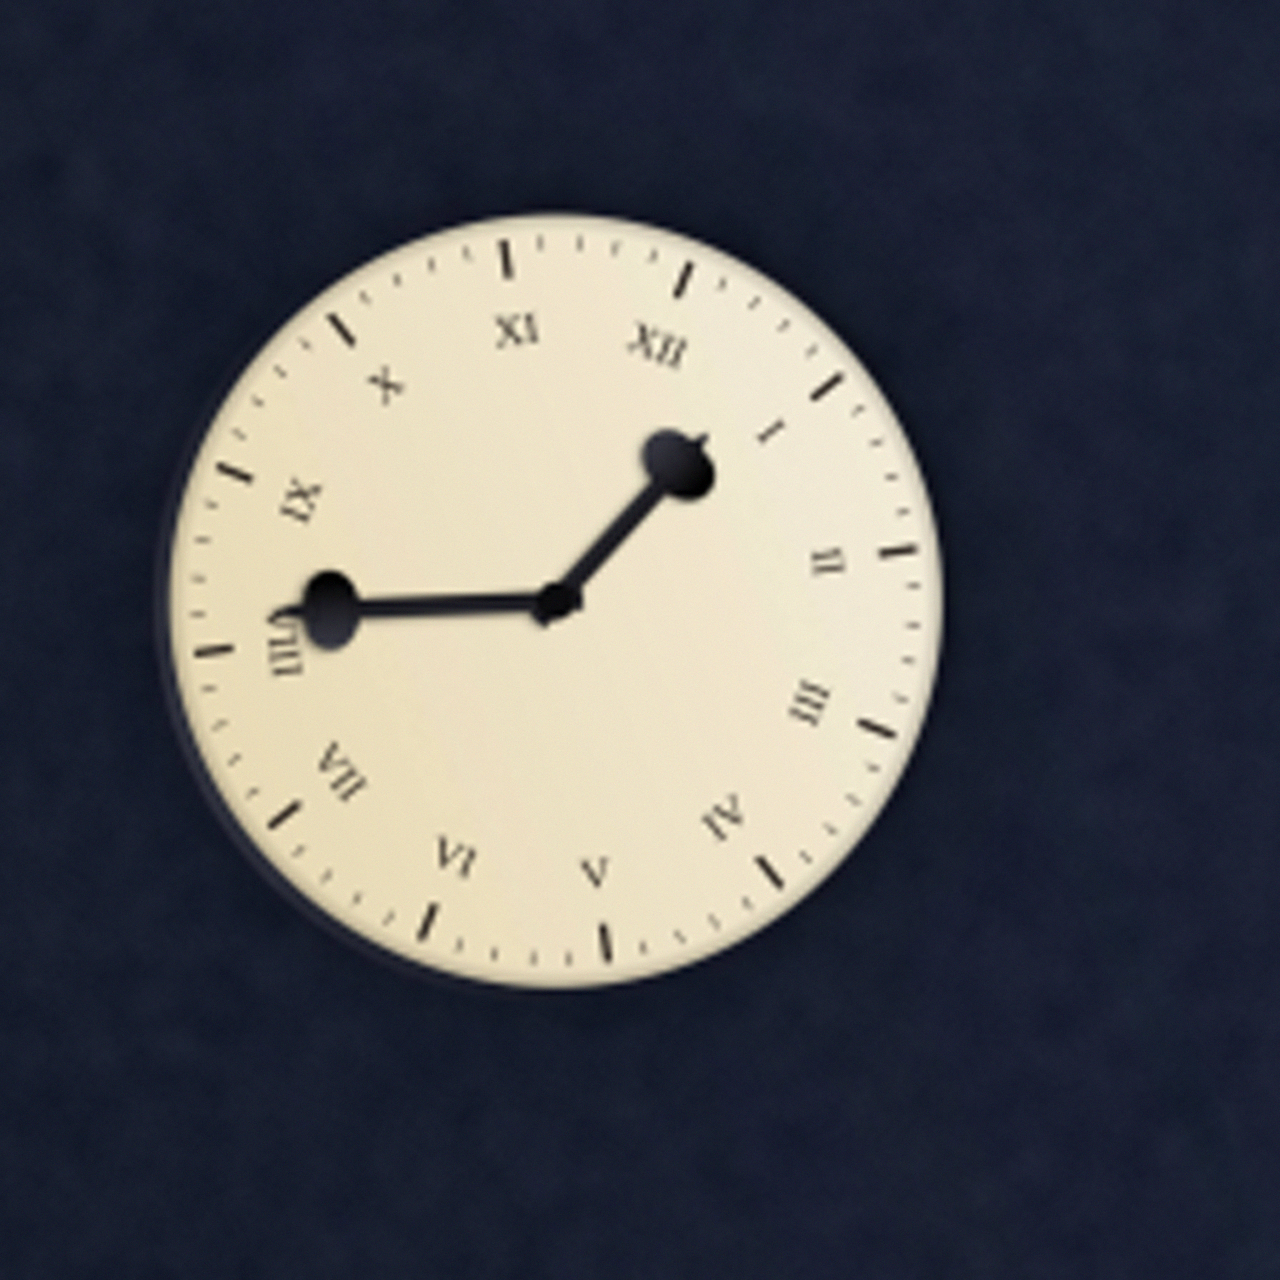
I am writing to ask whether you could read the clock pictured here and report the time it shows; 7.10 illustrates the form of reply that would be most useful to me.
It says 12.41
